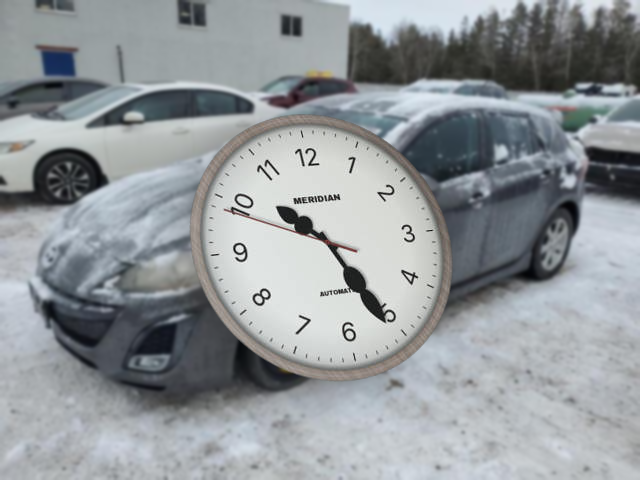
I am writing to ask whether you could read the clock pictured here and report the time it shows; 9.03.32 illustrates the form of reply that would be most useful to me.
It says 10.25.49
